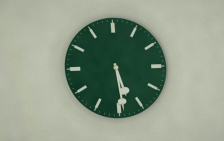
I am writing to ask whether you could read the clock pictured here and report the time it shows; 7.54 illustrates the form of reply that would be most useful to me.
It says 5.29
